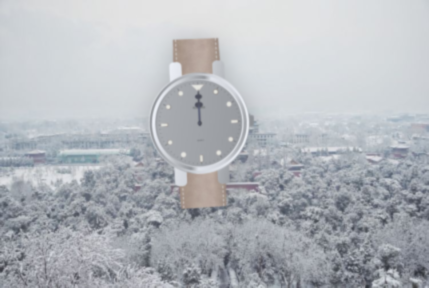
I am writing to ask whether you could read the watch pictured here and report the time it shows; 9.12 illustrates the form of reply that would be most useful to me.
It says 12.00
